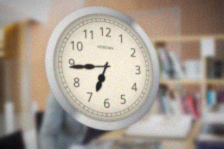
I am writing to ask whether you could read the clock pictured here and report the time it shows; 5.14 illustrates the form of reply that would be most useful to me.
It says 6.44
